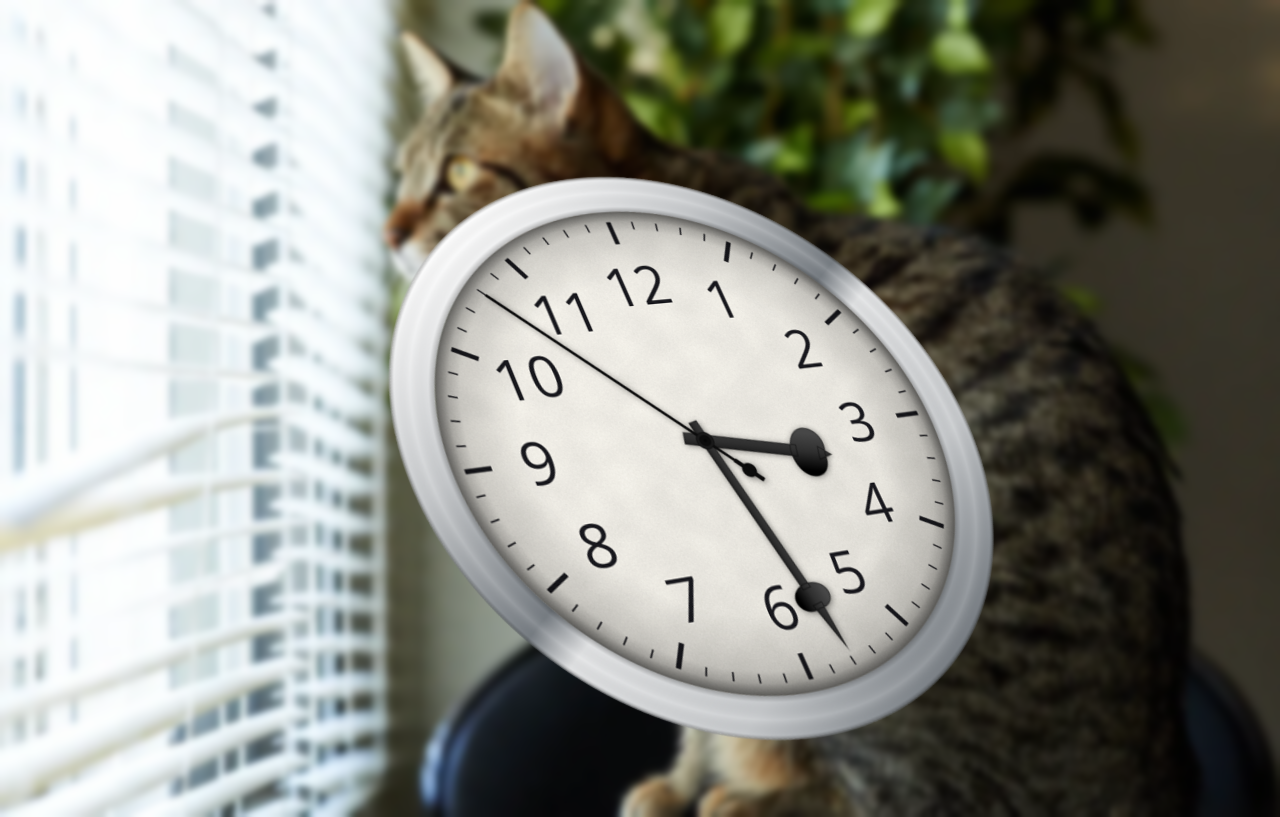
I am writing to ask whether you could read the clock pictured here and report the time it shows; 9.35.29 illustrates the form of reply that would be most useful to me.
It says 3.27.53
